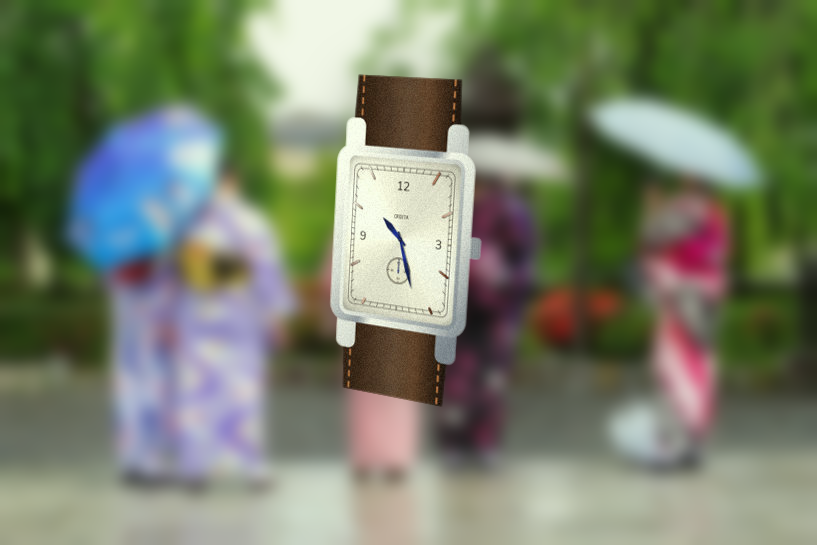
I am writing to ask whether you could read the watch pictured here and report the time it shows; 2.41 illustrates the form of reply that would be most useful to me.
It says 10.27
